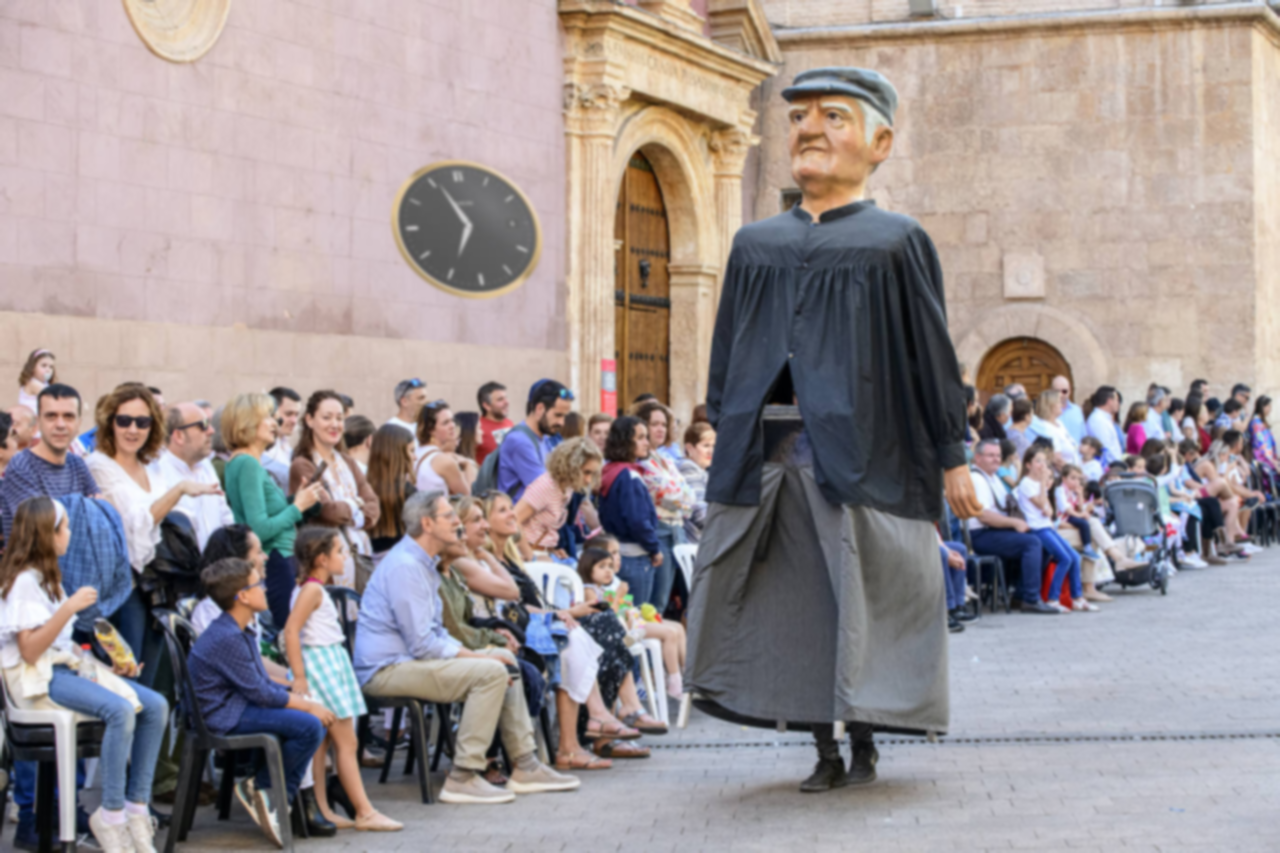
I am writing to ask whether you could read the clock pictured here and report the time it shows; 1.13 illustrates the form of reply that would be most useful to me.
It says 6.56
